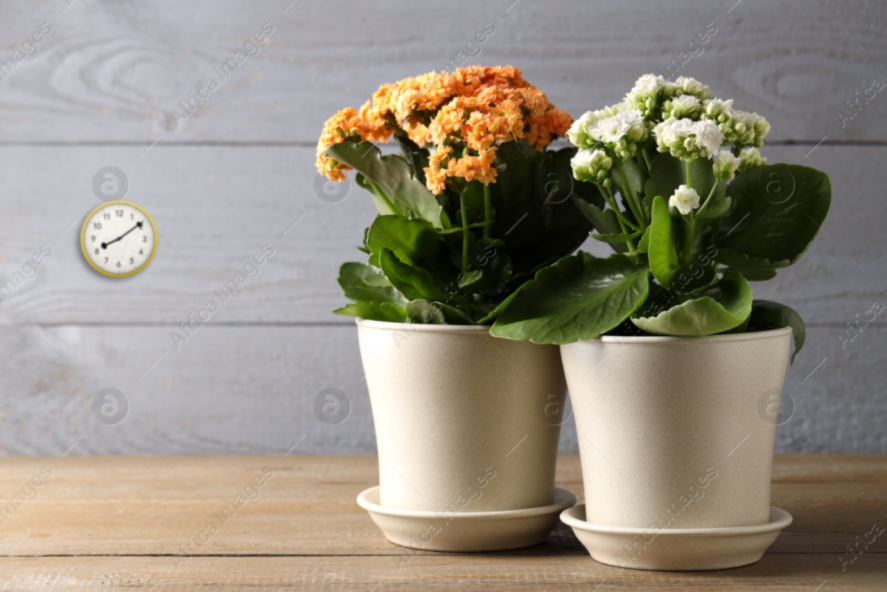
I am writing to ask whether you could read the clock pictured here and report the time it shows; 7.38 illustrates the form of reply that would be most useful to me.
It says 8.09
